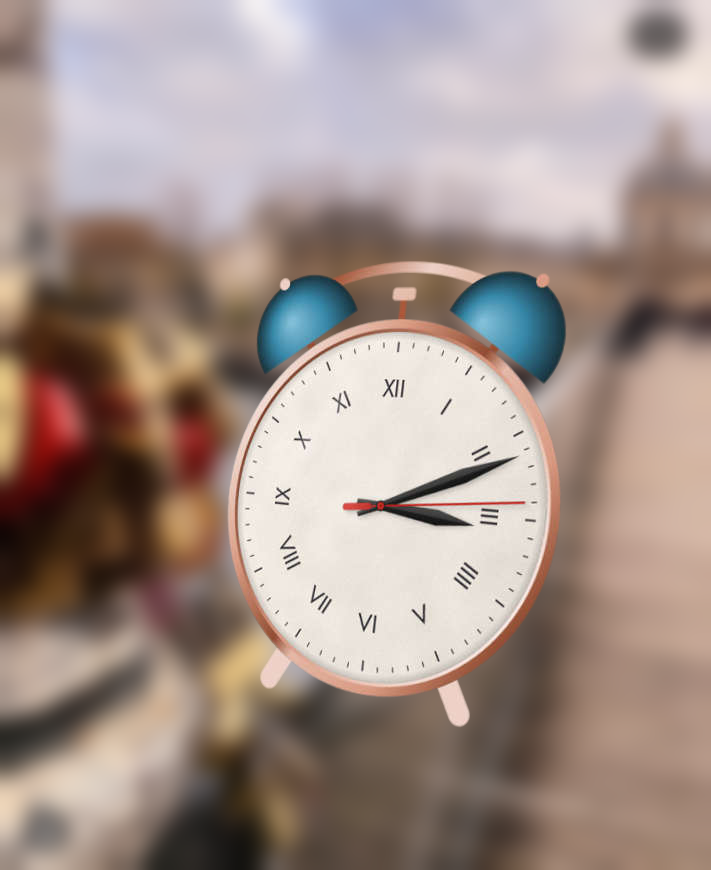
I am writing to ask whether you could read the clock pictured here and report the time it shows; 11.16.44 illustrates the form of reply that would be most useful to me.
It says 3.11.14
